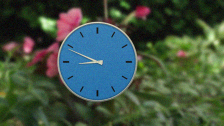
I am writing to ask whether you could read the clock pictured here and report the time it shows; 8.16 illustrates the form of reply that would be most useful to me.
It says 8.49
